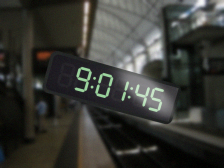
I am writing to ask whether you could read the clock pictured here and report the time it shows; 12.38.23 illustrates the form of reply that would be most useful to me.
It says 9.01.45
